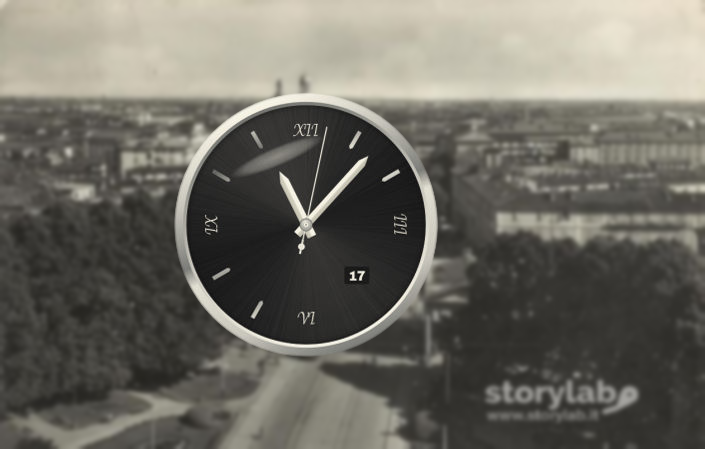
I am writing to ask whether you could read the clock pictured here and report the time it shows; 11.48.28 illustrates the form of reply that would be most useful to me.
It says 11.07.02
